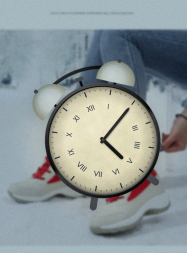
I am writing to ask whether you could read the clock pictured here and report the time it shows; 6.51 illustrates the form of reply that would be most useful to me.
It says 5.10
